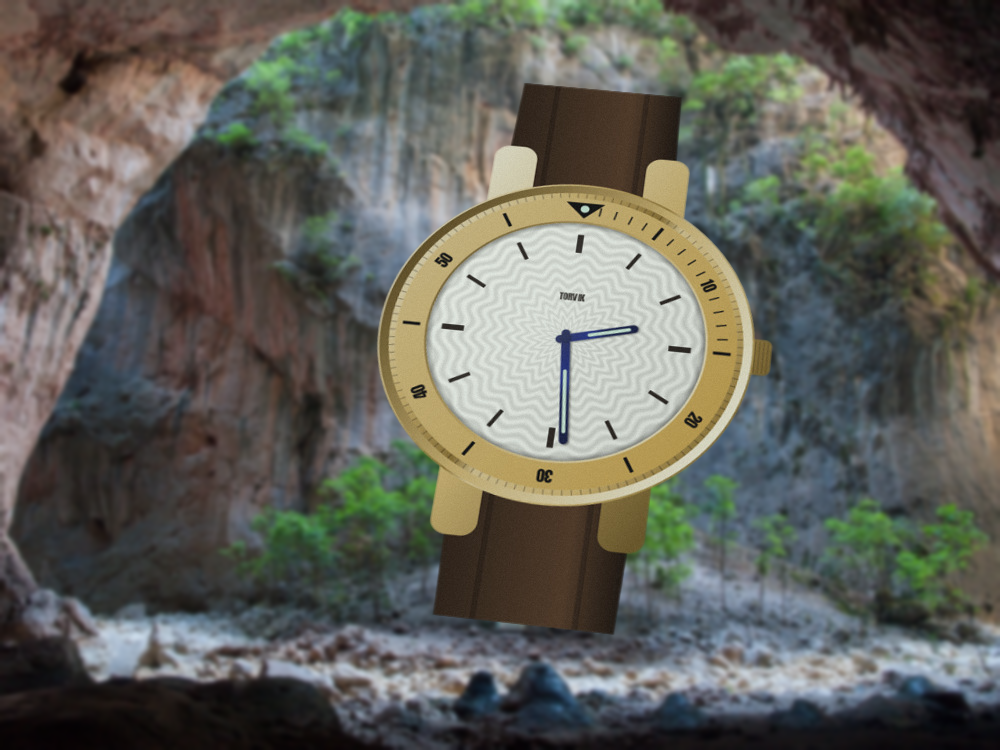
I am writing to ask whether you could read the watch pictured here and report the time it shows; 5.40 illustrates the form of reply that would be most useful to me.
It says 2.29
